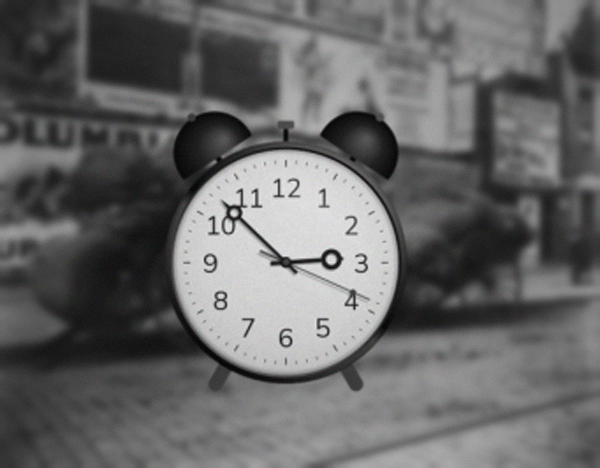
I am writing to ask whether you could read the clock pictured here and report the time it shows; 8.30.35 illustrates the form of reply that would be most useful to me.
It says 2.52.19
